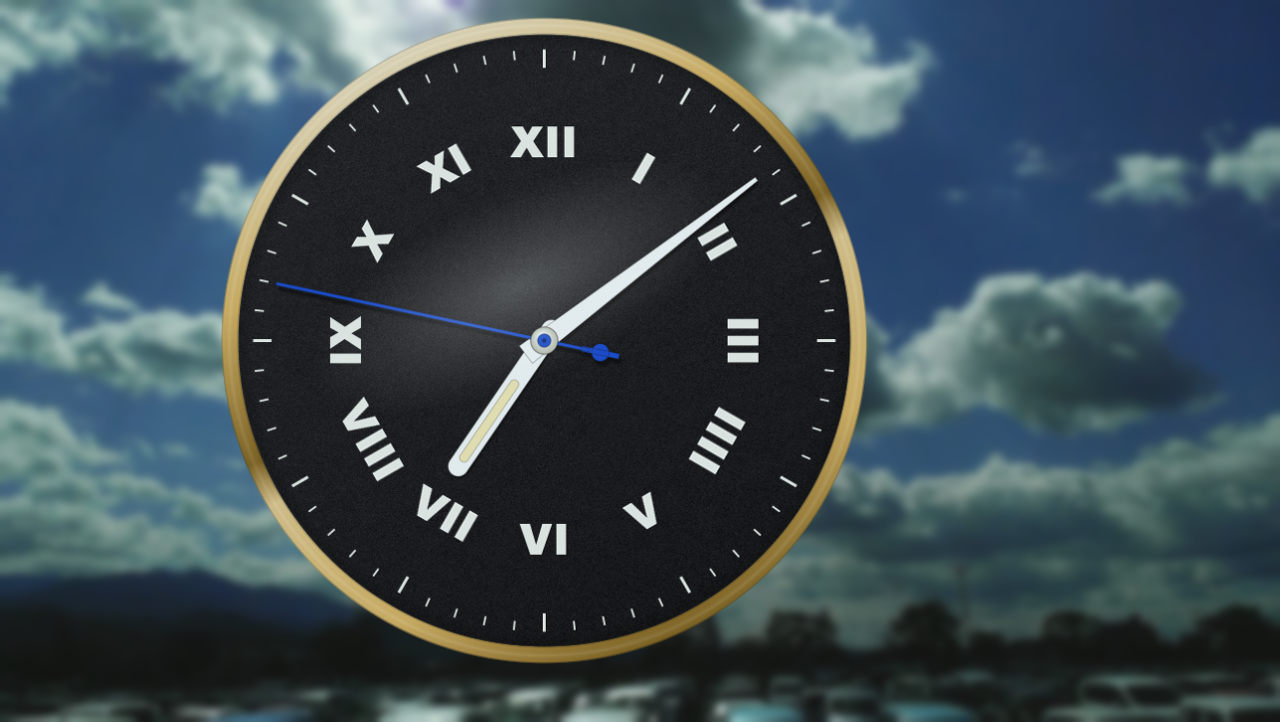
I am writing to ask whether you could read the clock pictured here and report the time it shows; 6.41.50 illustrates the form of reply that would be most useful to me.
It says 7.08.47
